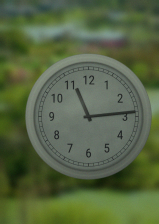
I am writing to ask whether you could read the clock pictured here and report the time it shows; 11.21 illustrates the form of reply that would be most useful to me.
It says 11.14
